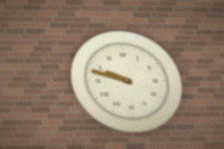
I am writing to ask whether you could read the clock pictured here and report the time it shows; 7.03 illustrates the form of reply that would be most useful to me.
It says 9.48
